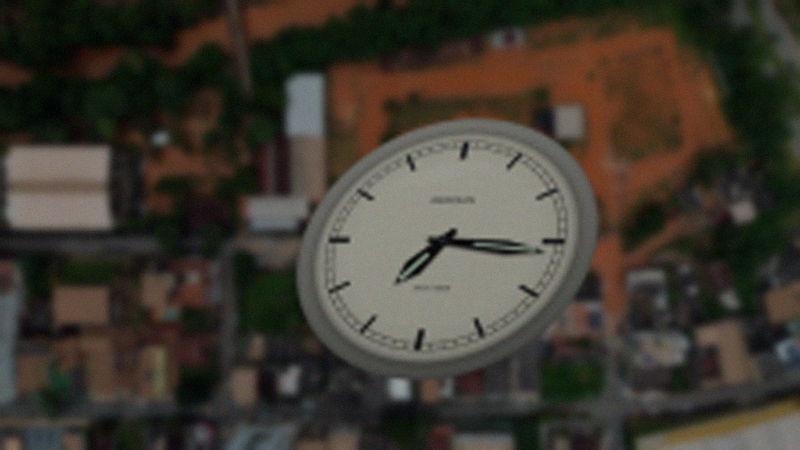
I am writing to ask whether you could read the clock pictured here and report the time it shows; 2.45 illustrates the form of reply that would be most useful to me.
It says 7.16
